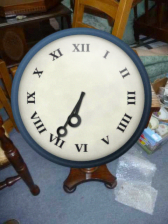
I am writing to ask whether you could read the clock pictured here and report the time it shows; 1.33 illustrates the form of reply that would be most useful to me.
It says 6.35
